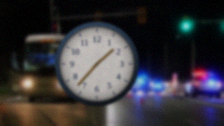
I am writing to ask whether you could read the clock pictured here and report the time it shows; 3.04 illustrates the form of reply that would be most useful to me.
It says 1.37
